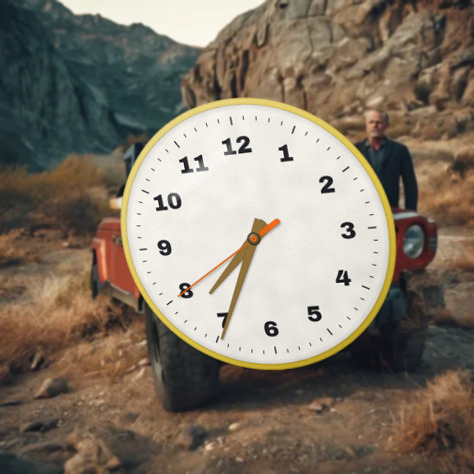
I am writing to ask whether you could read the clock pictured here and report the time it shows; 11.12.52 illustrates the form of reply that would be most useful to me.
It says 7.34.40
